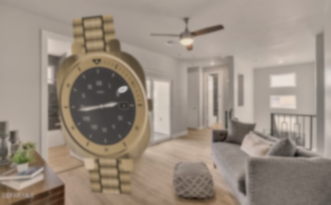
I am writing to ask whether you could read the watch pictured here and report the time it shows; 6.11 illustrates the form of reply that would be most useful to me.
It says 2.44
